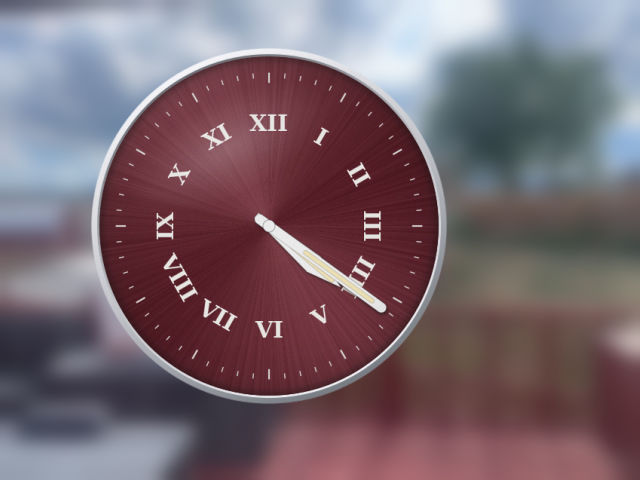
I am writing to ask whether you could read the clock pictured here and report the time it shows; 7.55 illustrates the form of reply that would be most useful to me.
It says 4.21
